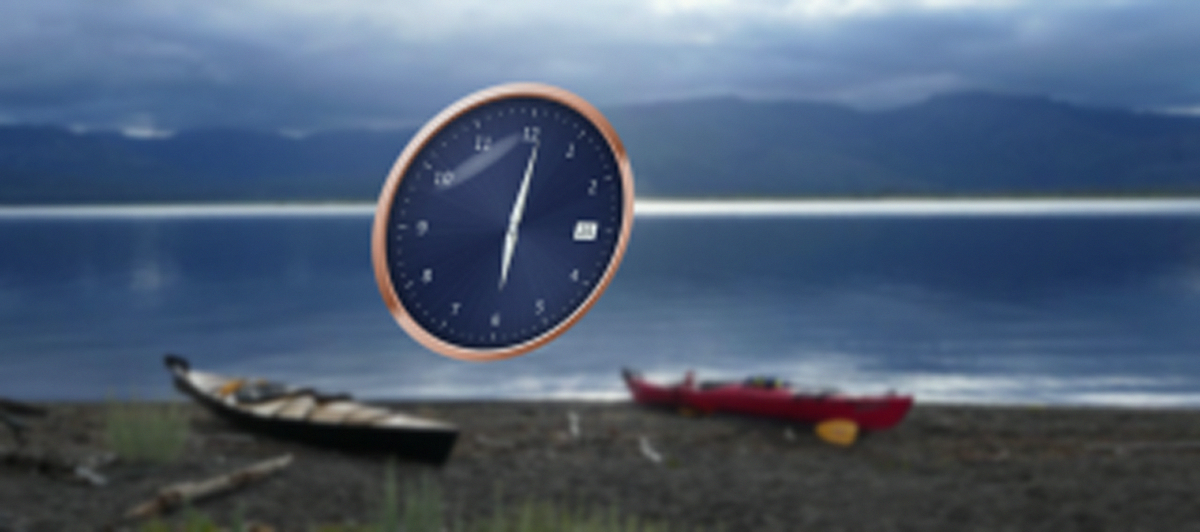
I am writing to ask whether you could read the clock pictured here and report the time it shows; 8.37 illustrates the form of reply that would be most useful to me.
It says 6.01
